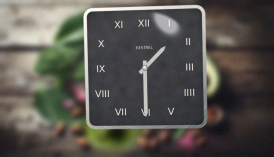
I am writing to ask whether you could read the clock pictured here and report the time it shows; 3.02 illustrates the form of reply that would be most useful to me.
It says 1.30
